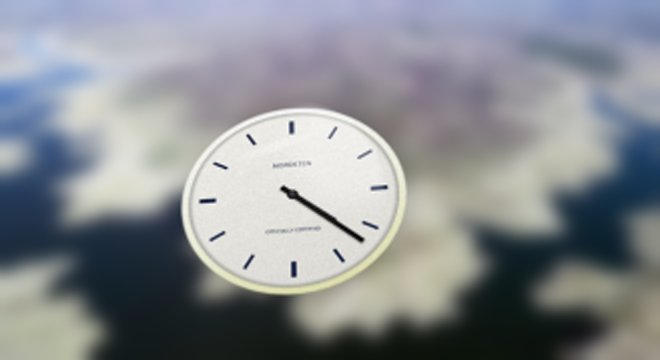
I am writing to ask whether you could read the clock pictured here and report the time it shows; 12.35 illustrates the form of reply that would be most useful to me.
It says 4.22
